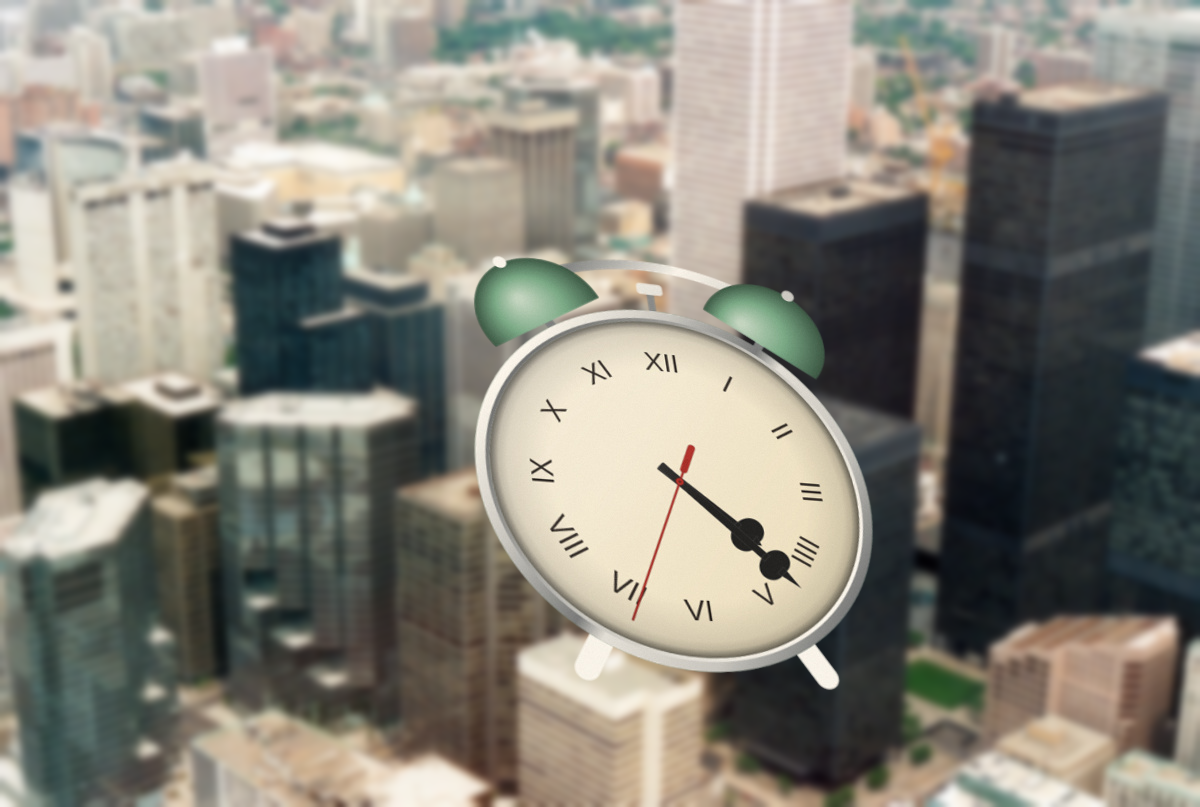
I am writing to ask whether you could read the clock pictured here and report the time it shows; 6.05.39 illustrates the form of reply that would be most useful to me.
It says 4.22.34
